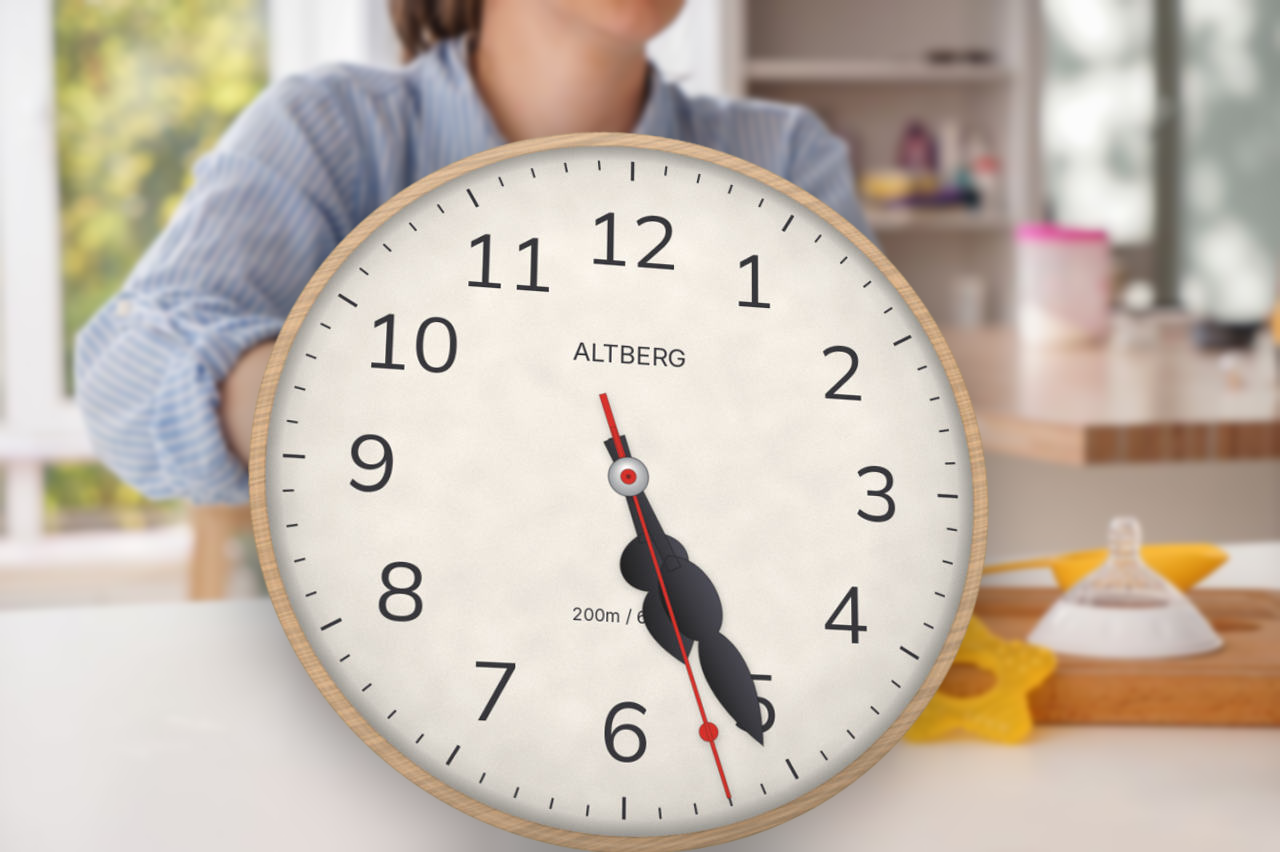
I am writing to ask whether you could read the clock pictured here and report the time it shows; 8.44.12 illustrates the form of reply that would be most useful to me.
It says 5.25.27
